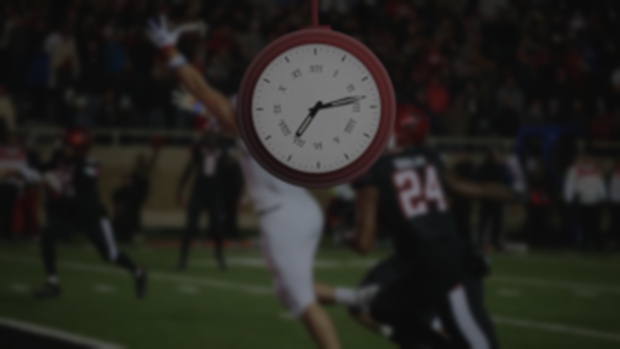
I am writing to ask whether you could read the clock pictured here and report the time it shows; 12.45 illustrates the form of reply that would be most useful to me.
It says 7.13
